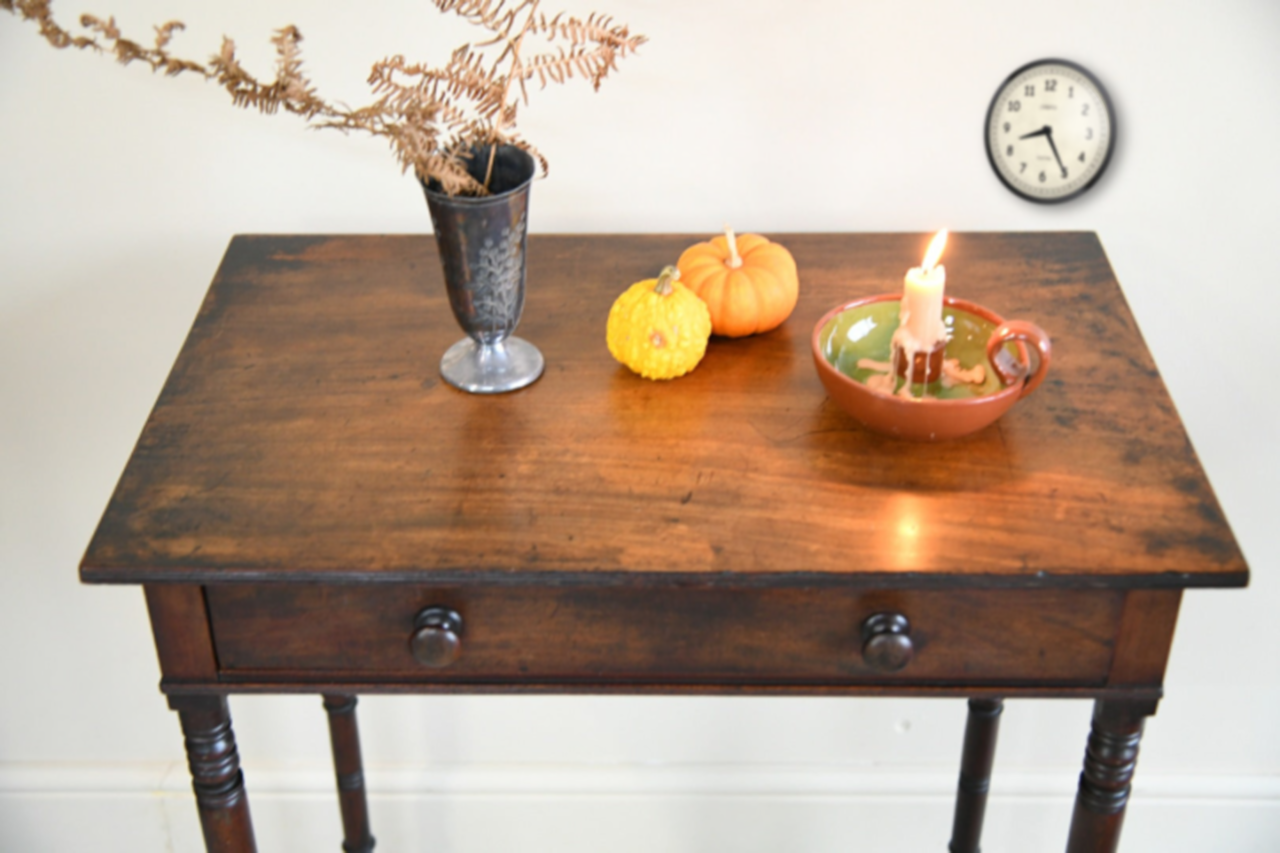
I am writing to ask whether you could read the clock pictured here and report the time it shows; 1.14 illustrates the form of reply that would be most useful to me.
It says 8.25
